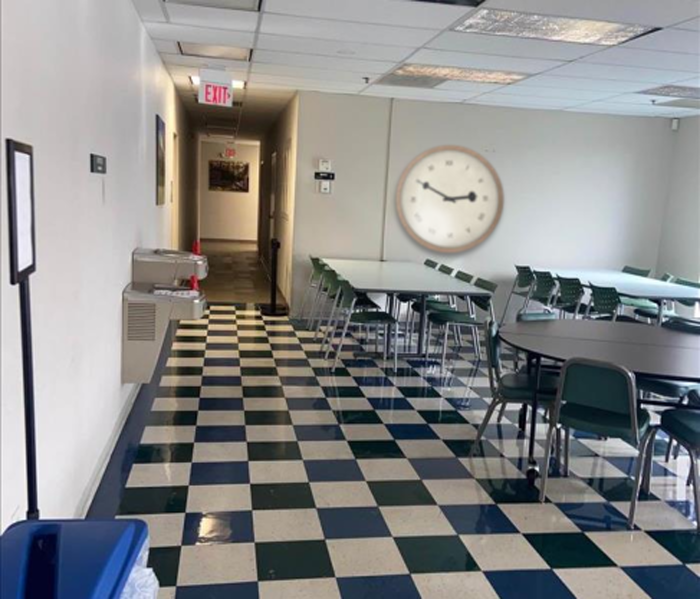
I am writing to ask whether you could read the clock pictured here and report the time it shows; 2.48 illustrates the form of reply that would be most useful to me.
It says 2.50
